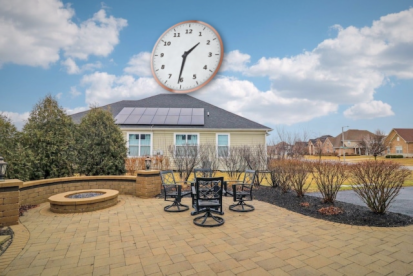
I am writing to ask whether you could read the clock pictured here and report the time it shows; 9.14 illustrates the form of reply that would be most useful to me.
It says 1.31
